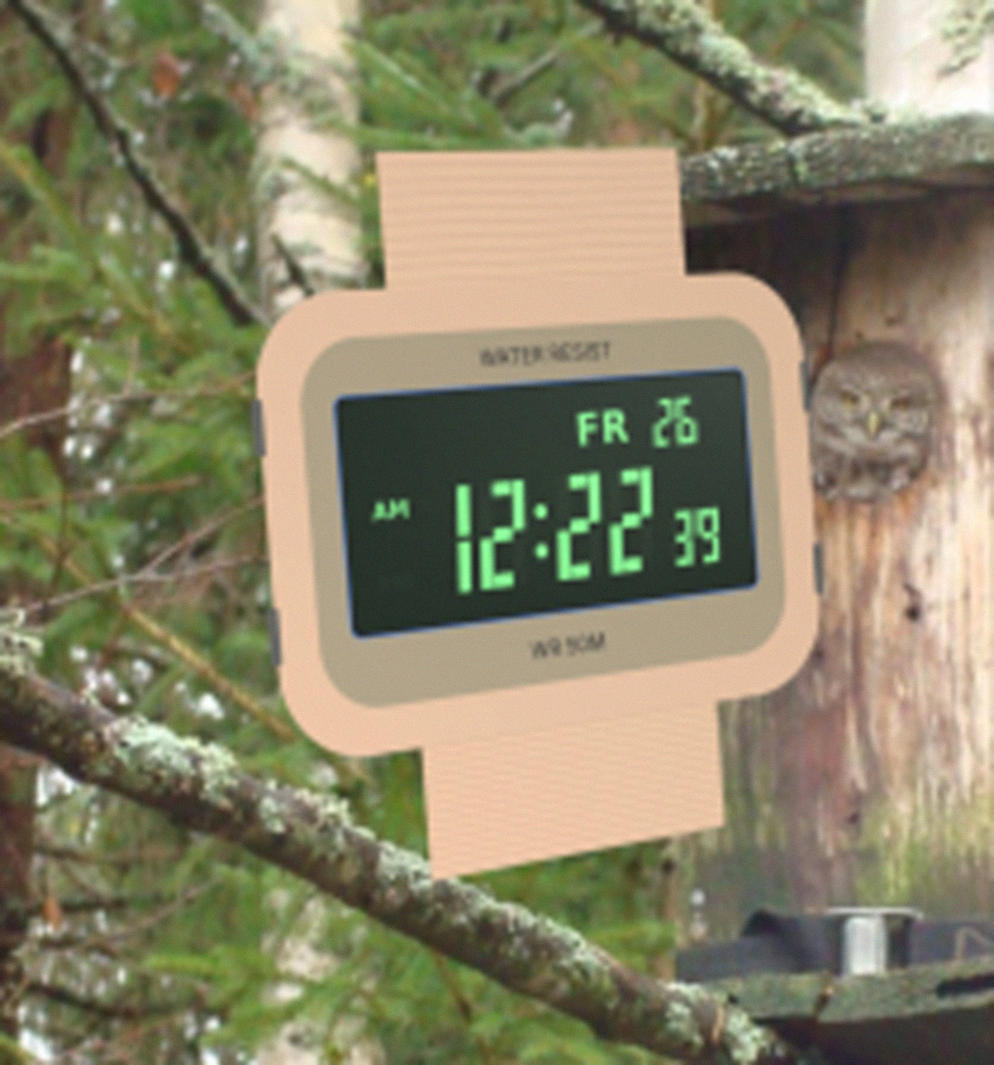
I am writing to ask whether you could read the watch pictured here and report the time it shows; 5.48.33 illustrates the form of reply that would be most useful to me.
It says 12.22.39
